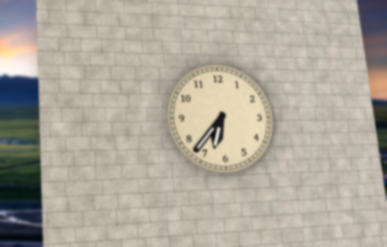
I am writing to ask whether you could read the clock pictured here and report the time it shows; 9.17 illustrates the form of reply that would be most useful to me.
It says 6.37
